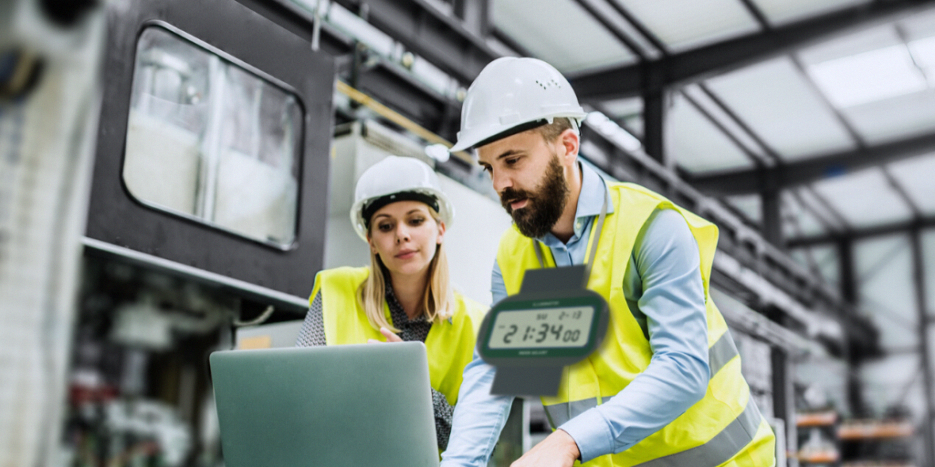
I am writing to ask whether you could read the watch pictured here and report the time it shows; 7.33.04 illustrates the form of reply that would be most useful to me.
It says 21.34.00
